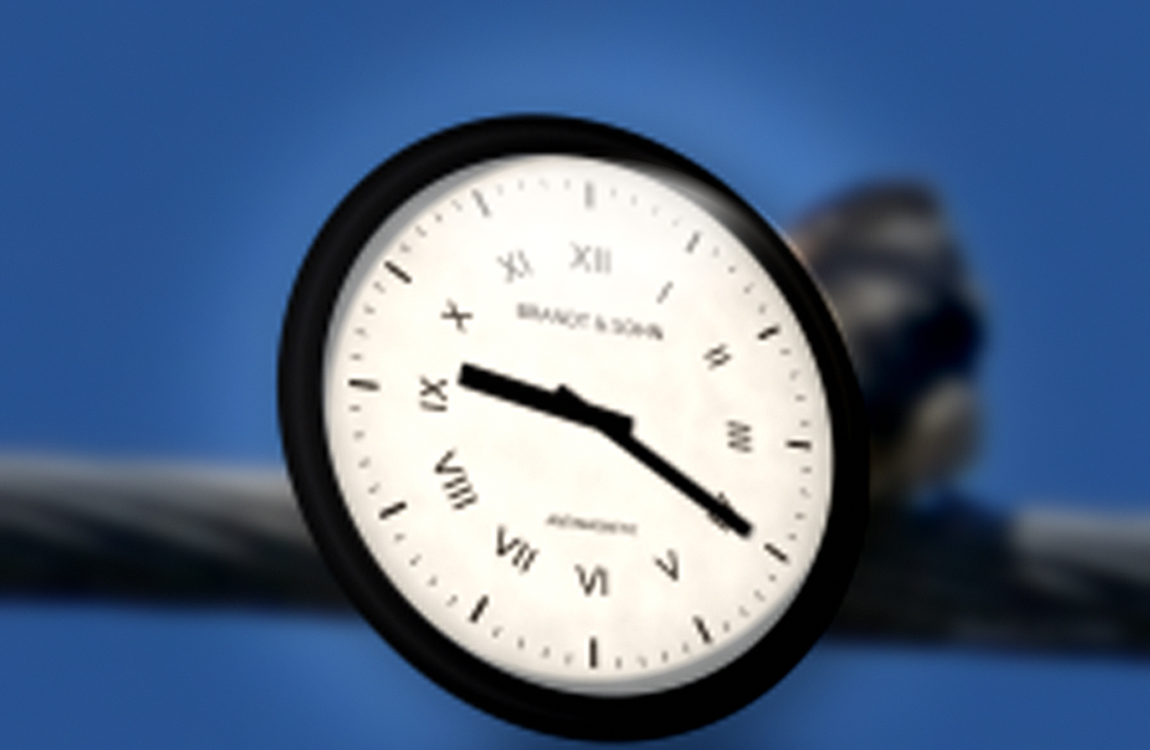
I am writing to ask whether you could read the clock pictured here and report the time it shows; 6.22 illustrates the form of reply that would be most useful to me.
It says 9.20
